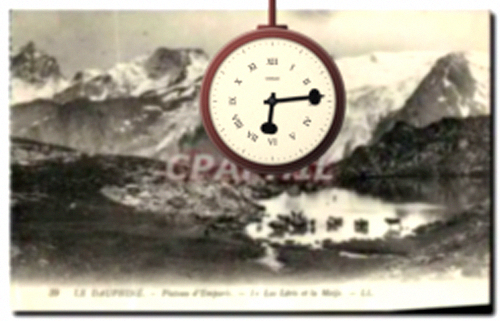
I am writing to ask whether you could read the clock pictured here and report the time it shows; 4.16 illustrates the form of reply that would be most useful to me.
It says 6.14
